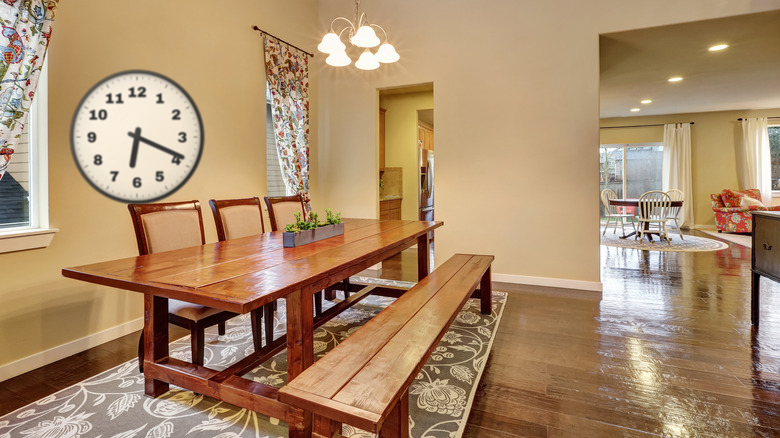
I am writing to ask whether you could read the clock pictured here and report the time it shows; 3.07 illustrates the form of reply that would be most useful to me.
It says 6.19
